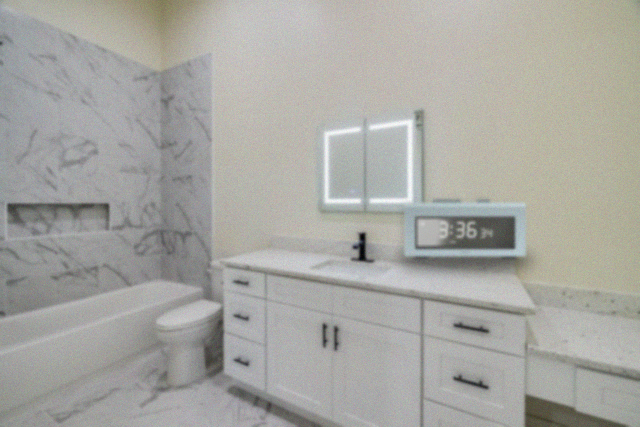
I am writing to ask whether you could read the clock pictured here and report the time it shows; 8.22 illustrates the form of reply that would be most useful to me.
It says 3.36
